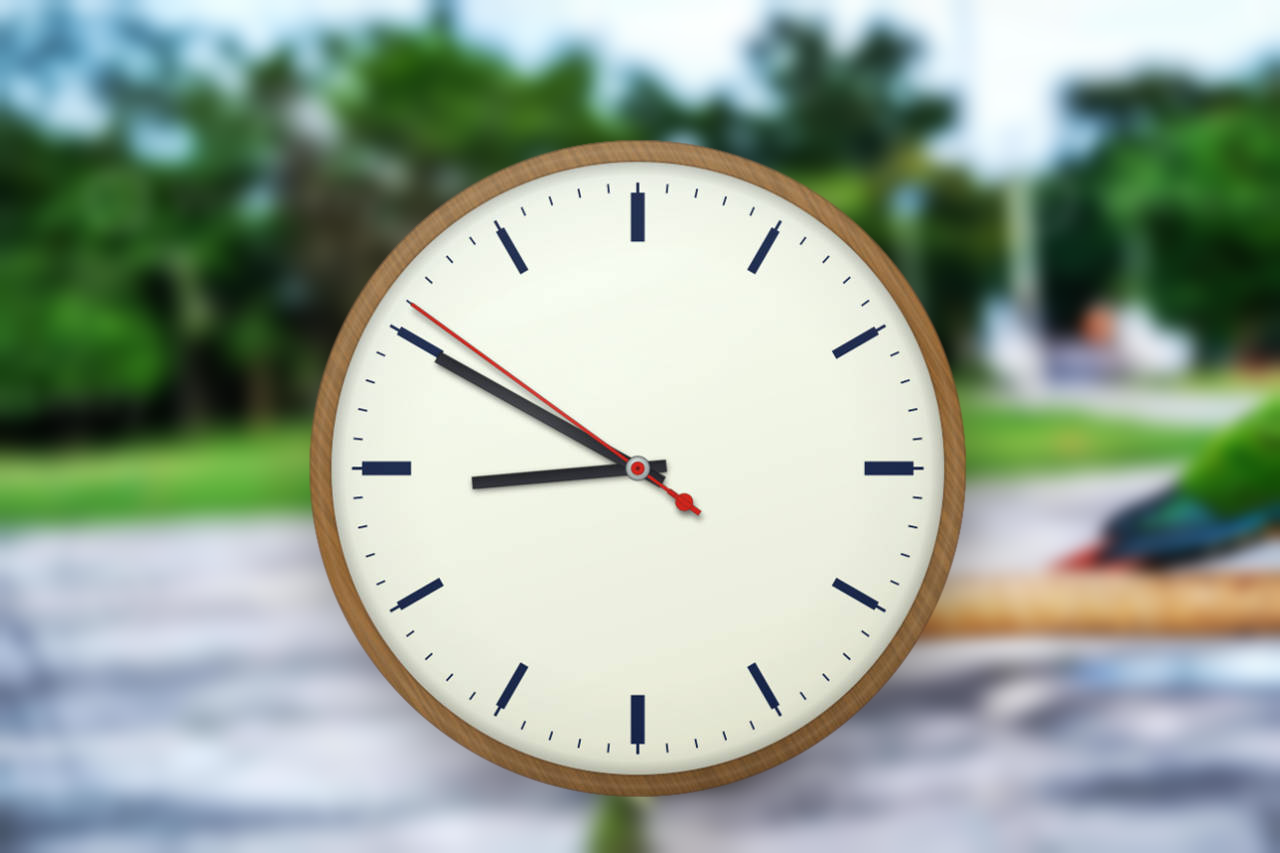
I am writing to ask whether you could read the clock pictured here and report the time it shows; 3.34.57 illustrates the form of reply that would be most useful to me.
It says 8.49.51
